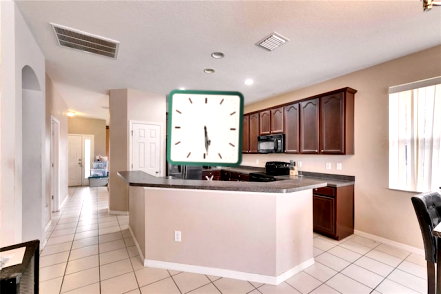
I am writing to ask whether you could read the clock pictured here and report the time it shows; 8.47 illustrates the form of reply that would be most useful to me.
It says 5.29
